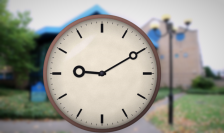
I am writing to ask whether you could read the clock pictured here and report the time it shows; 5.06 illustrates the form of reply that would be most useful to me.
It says 9.10
